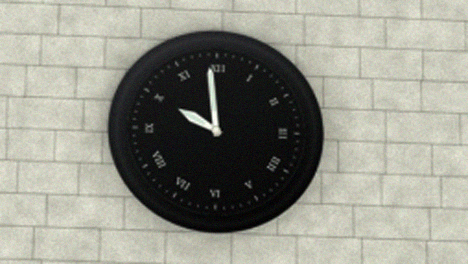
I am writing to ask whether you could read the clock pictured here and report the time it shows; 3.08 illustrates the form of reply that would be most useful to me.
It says 9.59
